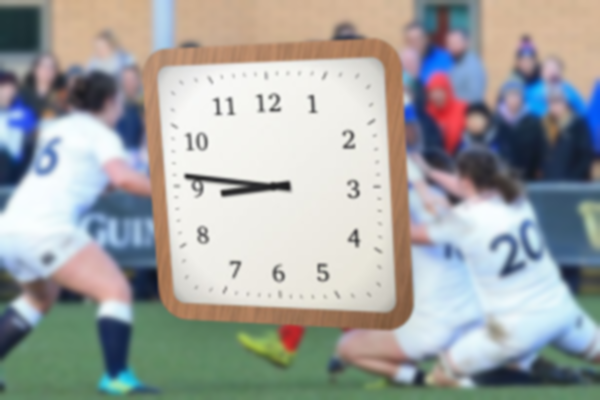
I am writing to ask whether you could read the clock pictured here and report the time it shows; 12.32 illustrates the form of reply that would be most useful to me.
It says 8.46
